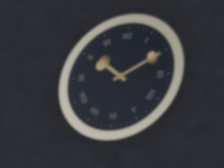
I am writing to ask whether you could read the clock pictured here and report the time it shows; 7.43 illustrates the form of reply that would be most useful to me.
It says 10.10
